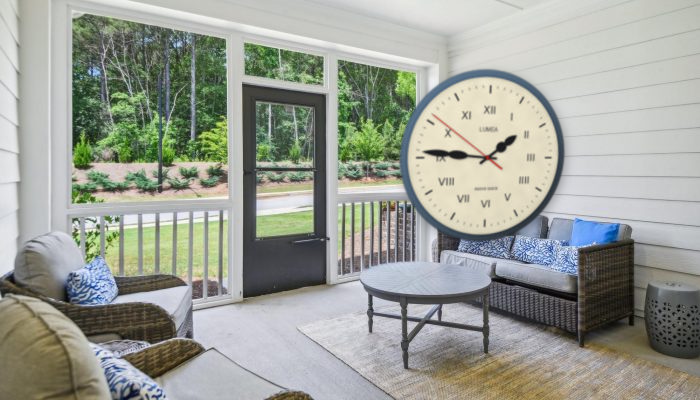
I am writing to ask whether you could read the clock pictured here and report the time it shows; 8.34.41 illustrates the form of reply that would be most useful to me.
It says 1.45.51
